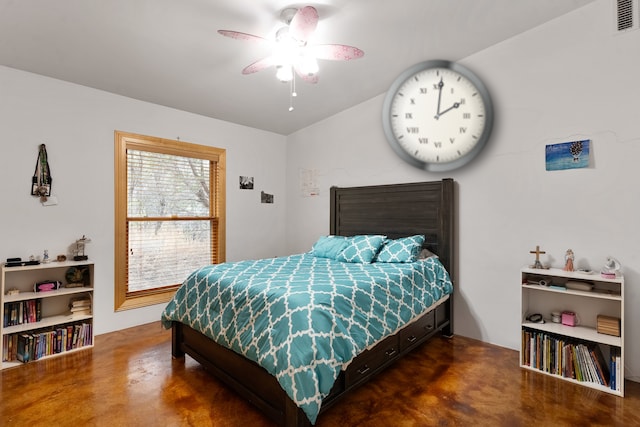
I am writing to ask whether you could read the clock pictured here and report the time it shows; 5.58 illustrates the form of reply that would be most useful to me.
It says 2.01
